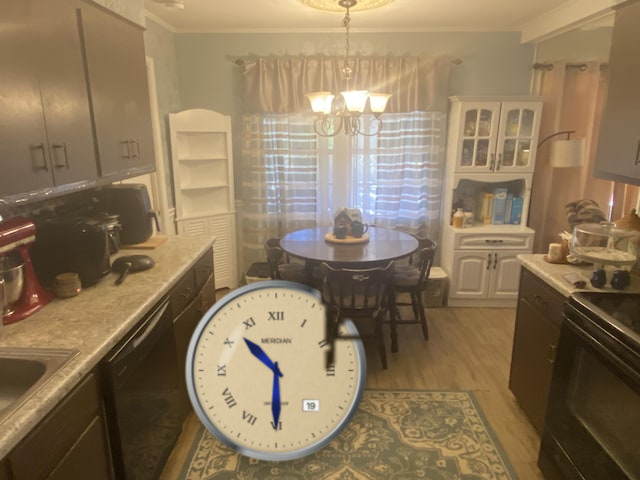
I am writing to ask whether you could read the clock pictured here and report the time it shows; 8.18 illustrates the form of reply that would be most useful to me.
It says 10.30
